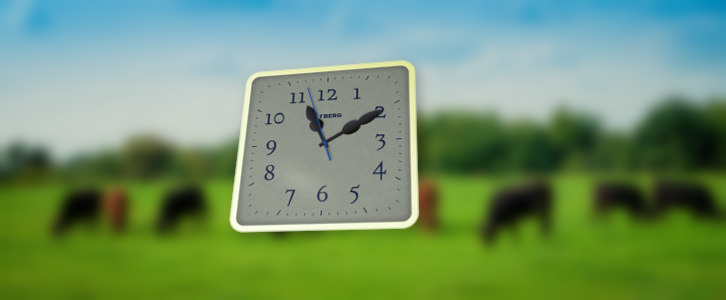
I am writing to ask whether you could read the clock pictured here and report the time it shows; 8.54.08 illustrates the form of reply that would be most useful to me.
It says 11.09.57
